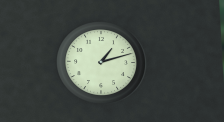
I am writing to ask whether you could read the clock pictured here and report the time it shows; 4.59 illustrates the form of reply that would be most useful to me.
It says 1.12
